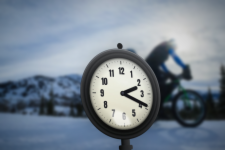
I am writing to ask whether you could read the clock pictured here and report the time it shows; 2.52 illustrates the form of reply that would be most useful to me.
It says 2.19
